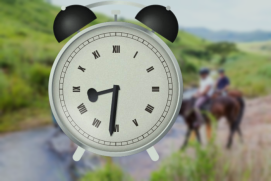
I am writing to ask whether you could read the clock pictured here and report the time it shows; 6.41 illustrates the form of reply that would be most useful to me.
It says 8.31
